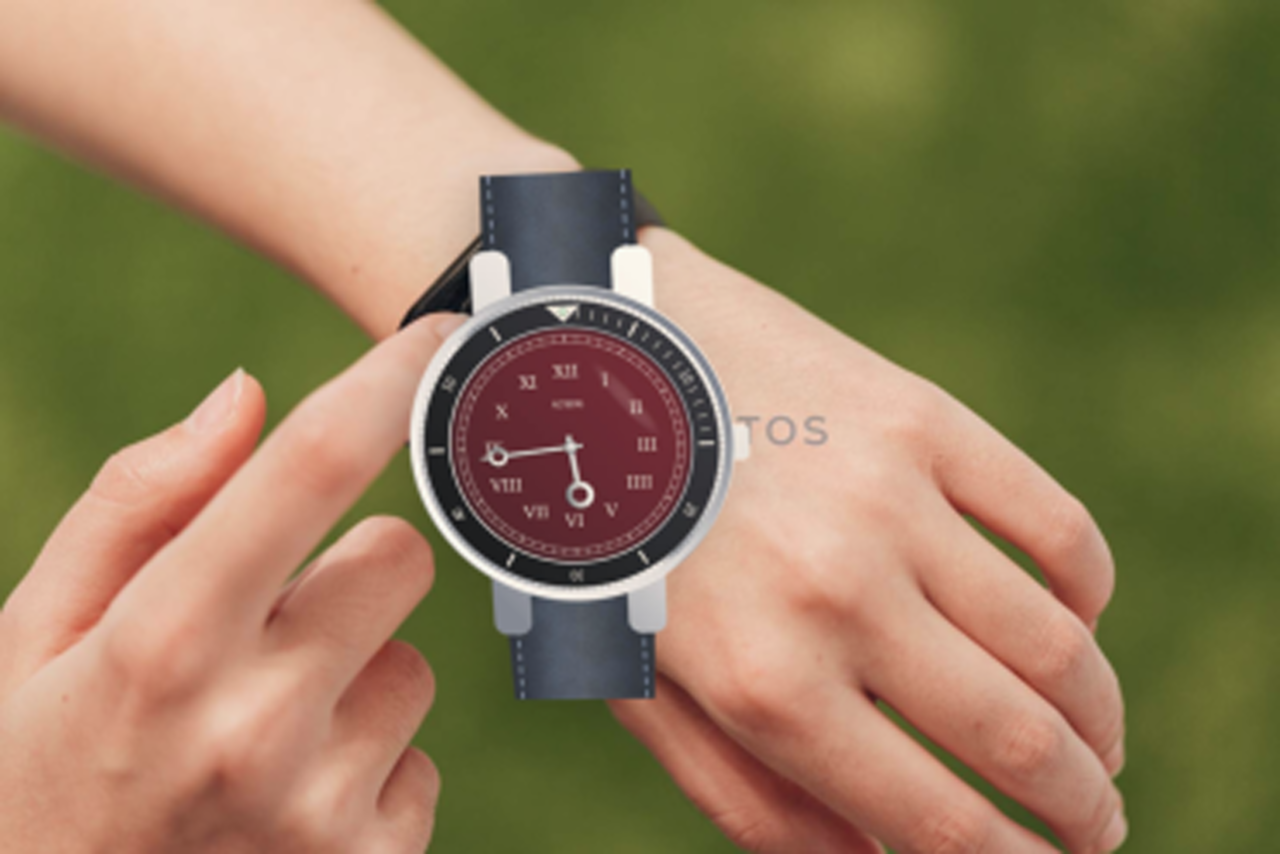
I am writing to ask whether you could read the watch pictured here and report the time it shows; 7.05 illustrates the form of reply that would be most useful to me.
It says 5.44
